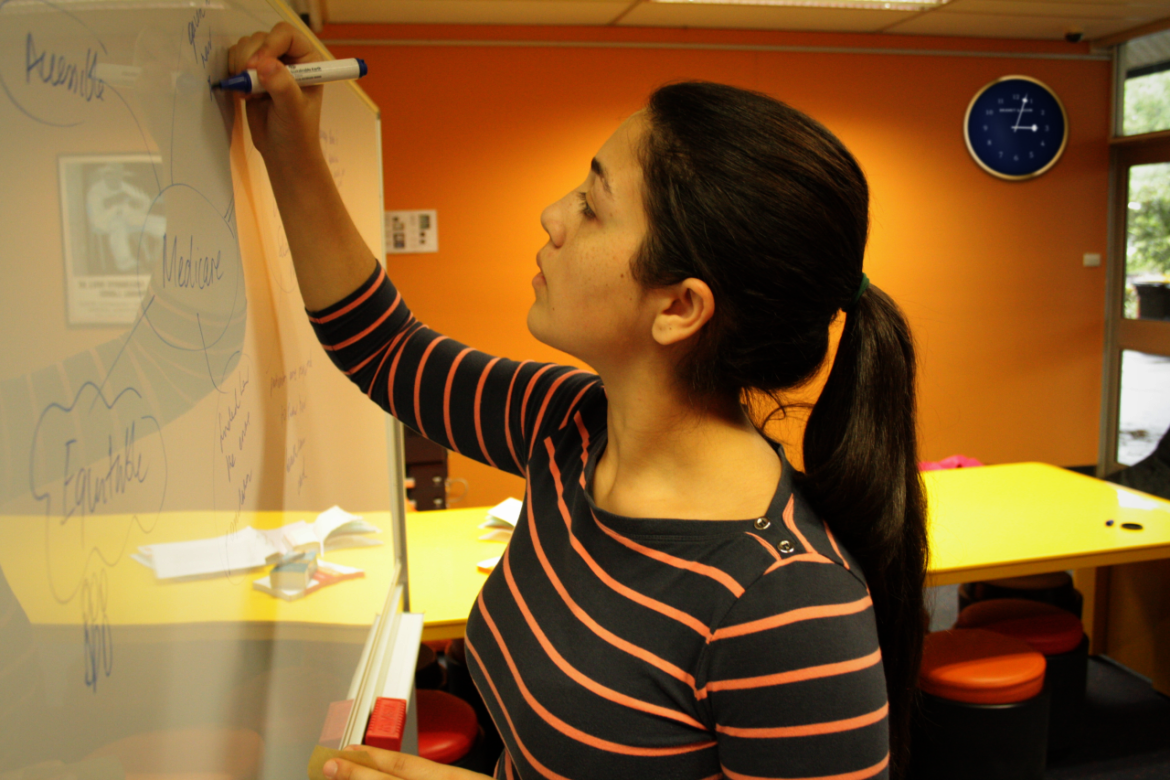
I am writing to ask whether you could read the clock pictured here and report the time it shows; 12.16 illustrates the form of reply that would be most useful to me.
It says 3.03
